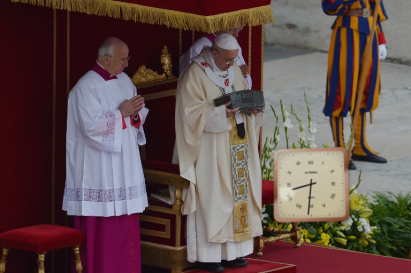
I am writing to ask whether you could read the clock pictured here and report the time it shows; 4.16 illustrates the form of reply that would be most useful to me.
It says 8.31
